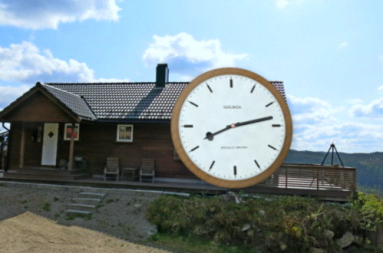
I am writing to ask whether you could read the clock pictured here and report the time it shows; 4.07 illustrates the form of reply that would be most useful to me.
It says 8.13
